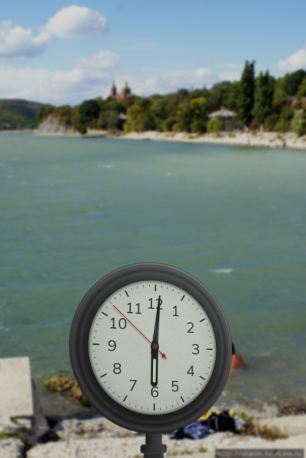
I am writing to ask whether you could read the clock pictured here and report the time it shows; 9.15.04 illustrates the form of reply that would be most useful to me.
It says 6.00.52
